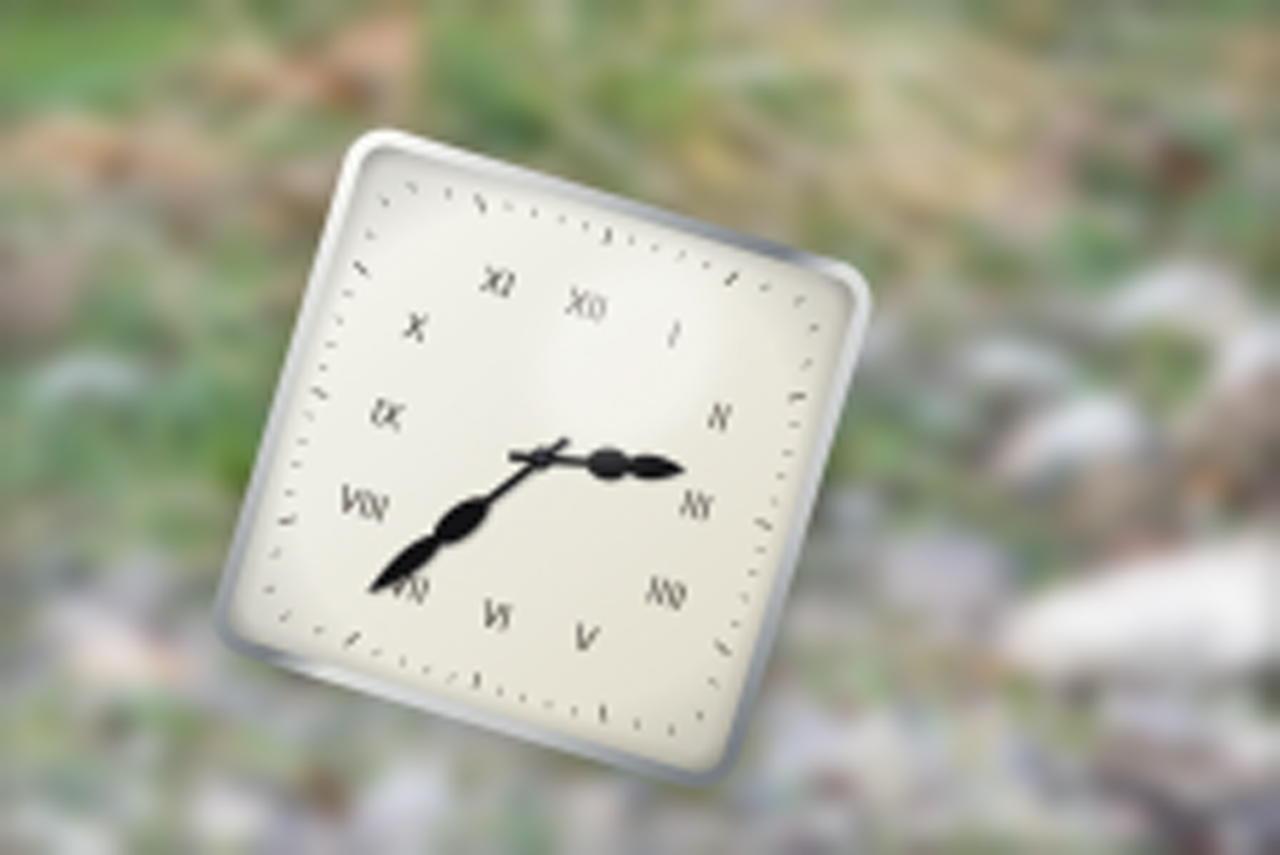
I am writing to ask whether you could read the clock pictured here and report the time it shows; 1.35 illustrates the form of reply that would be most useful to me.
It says 2.36
